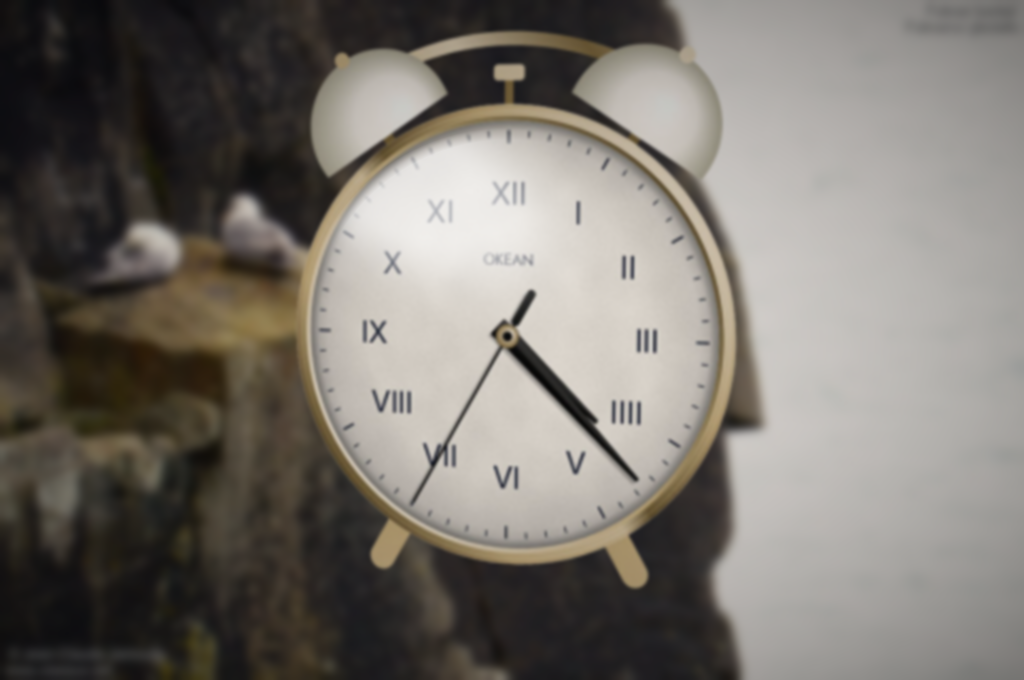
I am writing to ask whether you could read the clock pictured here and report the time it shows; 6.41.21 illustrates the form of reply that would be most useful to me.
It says 4.22.35
